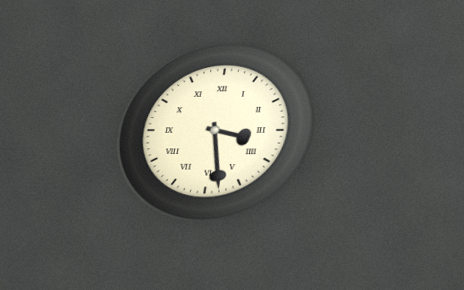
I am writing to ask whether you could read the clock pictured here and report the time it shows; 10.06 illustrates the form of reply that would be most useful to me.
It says 3.28
